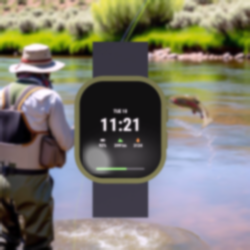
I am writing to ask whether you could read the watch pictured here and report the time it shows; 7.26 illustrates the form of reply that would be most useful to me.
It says 11.21
